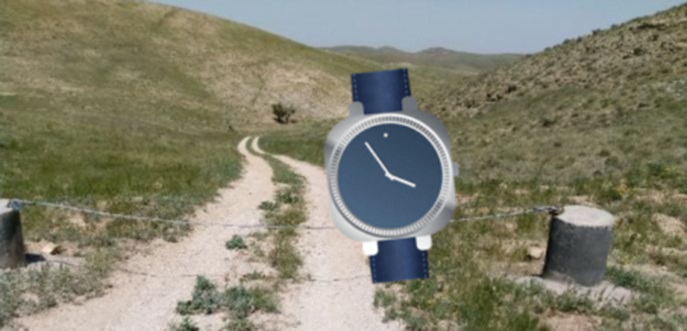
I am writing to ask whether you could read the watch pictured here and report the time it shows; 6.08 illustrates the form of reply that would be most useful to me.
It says 3.55
